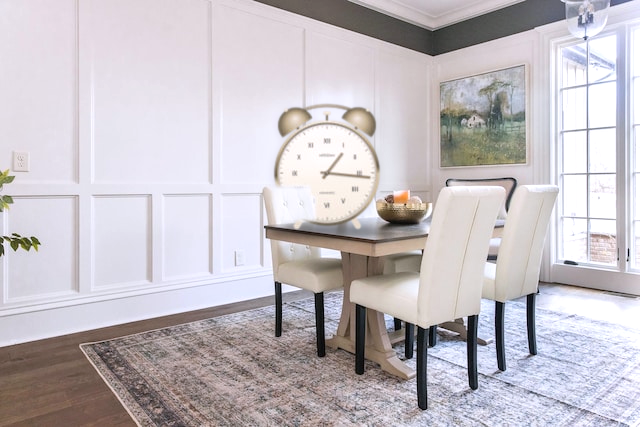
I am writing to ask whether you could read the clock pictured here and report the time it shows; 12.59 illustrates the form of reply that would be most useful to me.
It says 1.16
